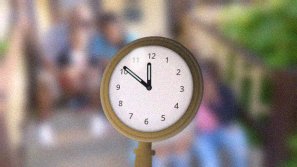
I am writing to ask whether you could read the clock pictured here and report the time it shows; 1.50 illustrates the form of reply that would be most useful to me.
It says 11.51
